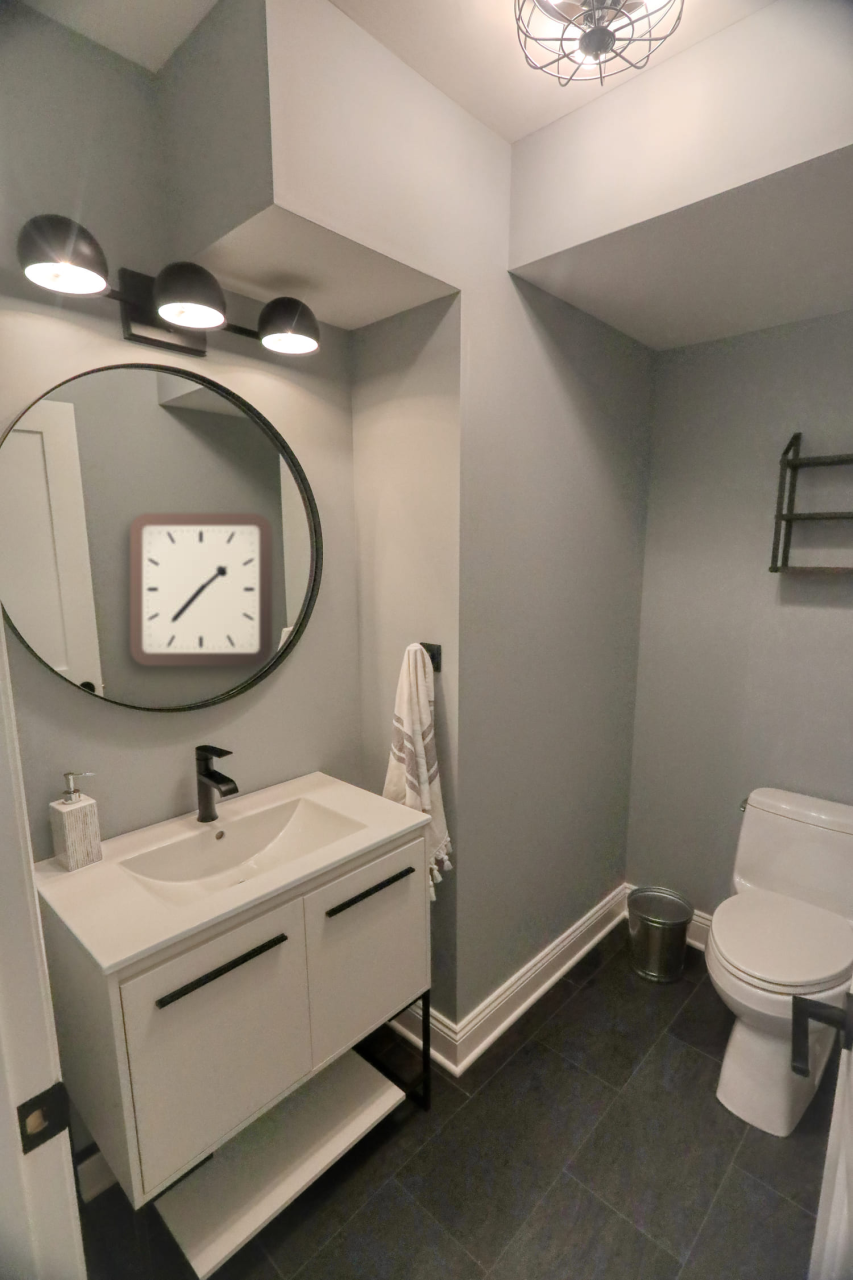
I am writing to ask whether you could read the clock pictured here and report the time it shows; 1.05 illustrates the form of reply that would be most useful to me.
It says 1.37
